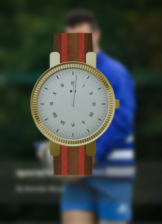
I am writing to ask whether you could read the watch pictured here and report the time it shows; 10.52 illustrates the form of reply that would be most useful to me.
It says 12.01
